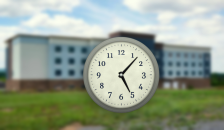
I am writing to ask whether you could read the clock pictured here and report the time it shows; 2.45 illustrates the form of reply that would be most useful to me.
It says 5.07
